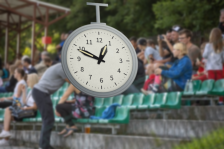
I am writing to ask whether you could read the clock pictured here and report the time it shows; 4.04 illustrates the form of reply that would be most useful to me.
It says 12.49
